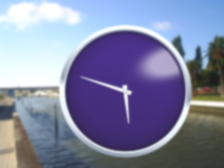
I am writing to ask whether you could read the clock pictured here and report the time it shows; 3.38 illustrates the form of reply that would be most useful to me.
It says 5.48
